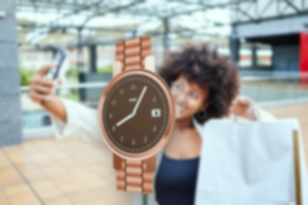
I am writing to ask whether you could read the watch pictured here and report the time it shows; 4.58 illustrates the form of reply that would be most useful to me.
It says 8.05
